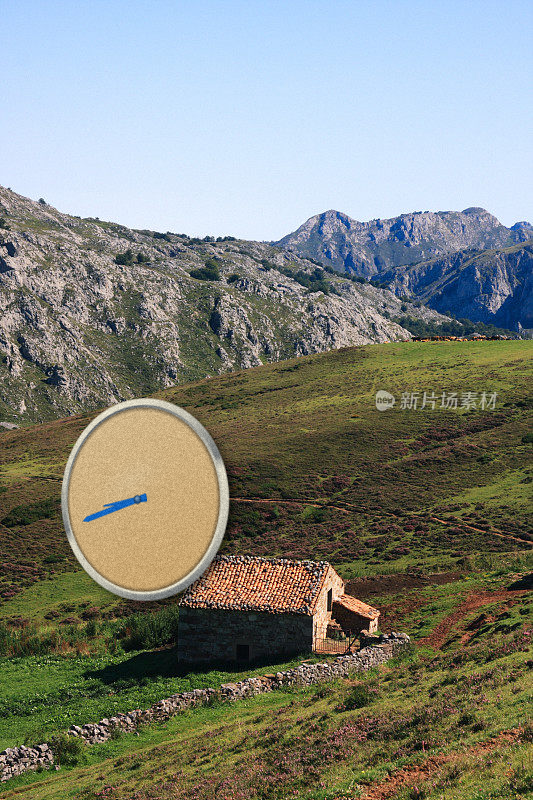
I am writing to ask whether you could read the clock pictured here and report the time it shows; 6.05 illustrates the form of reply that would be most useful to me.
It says 8.42
